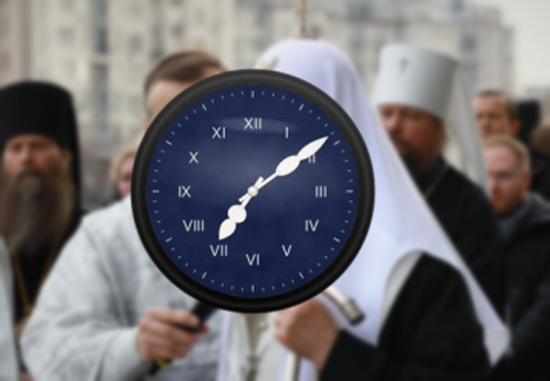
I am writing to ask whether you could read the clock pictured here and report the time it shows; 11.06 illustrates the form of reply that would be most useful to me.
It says 7.09
